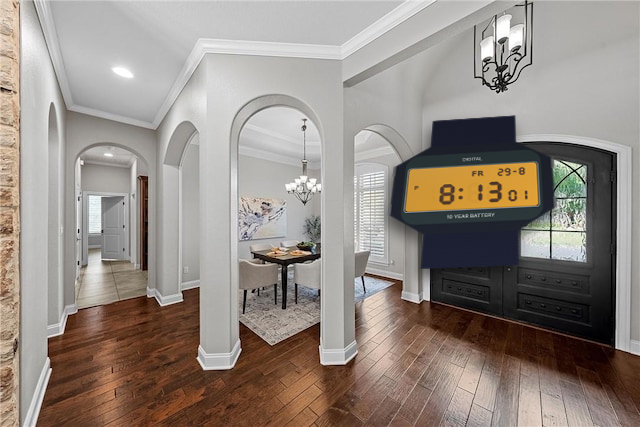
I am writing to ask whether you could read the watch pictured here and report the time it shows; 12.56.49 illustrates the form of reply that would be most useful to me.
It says 8.13.01
